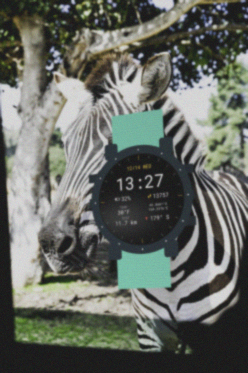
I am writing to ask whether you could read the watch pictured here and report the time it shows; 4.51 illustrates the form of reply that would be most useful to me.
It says 13.27
